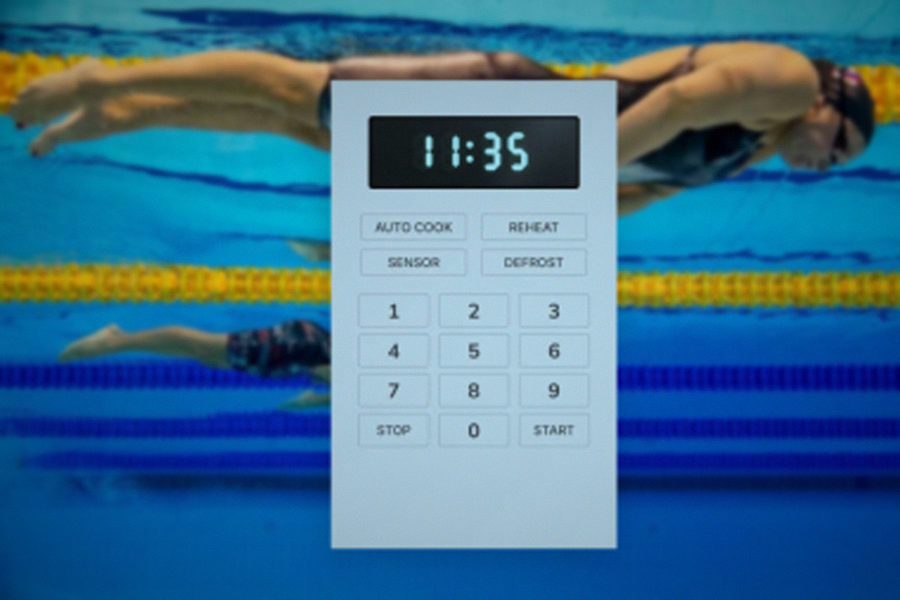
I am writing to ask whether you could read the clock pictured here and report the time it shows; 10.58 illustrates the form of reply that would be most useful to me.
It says 11.35
